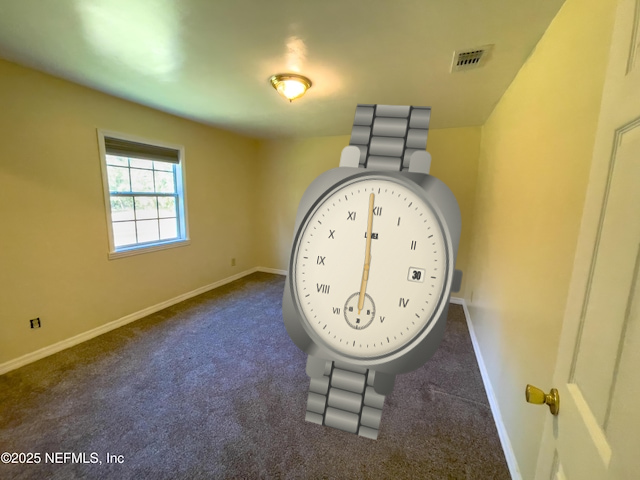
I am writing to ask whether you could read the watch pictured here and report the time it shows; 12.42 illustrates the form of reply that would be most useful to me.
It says 5.59
